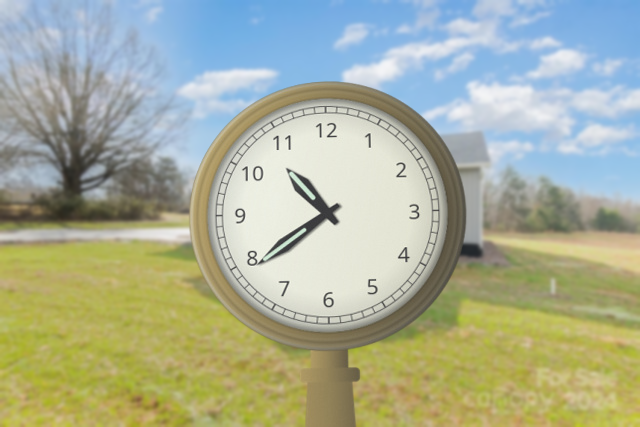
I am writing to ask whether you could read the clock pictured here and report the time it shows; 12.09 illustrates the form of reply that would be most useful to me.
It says 10.39
